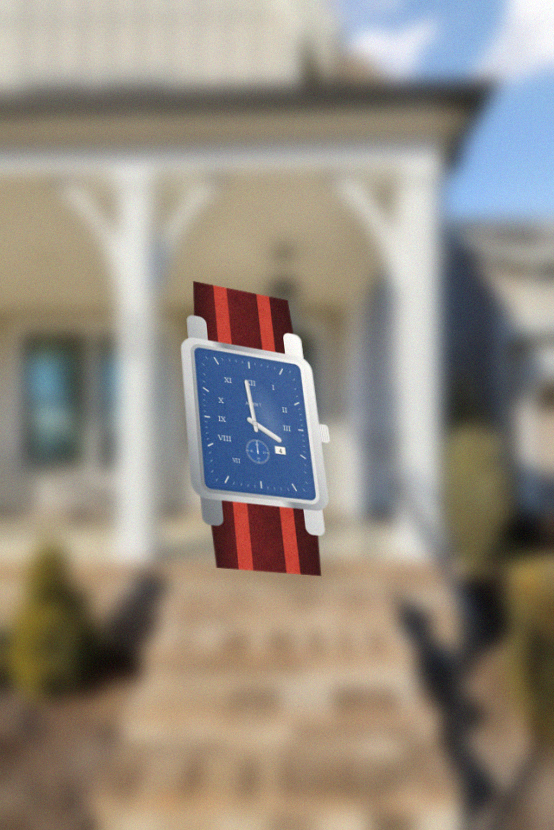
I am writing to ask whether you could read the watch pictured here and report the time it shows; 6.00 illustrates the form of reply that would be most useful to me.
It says 3.59
